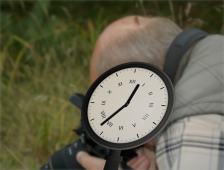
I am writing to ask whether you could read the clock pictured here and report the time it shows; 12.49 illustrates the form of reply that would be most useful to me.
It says 12.37
